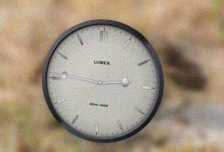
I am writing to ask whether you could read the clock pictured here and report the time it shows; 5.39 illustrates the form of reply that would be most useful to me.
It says 2.46
